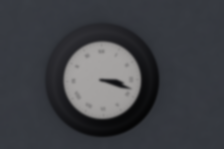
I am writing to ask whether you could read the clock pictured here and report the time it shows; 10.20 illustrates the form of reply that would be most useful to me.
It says 3.18
